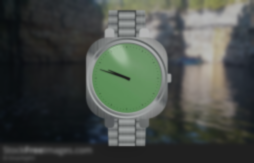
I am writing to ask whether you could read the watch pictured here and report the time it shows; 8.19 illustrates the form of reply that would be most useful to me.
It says 9.48
